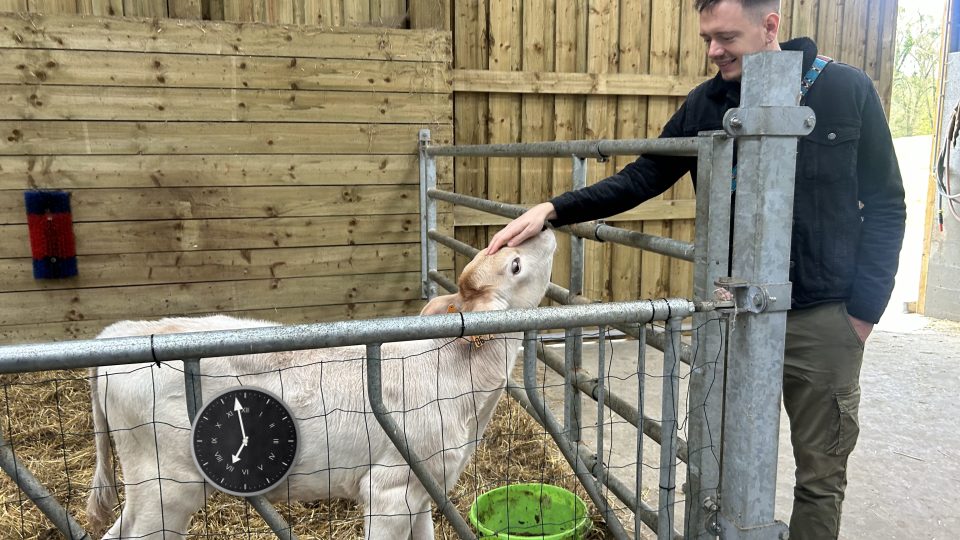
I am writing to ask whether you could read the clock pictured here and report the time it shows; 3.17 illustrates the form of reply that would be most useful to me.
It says 6.58
